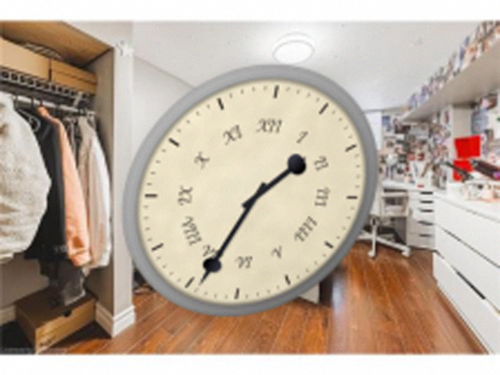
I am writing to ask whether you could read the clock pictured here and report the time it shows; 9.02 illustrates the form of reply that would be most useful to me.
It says 1.34
